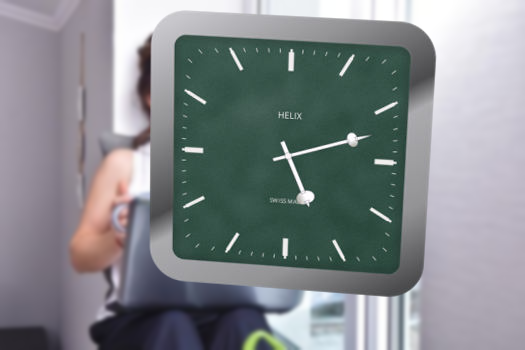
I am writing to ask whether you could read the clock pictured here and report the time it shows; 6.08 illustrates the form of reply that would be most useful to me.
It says 5.12
